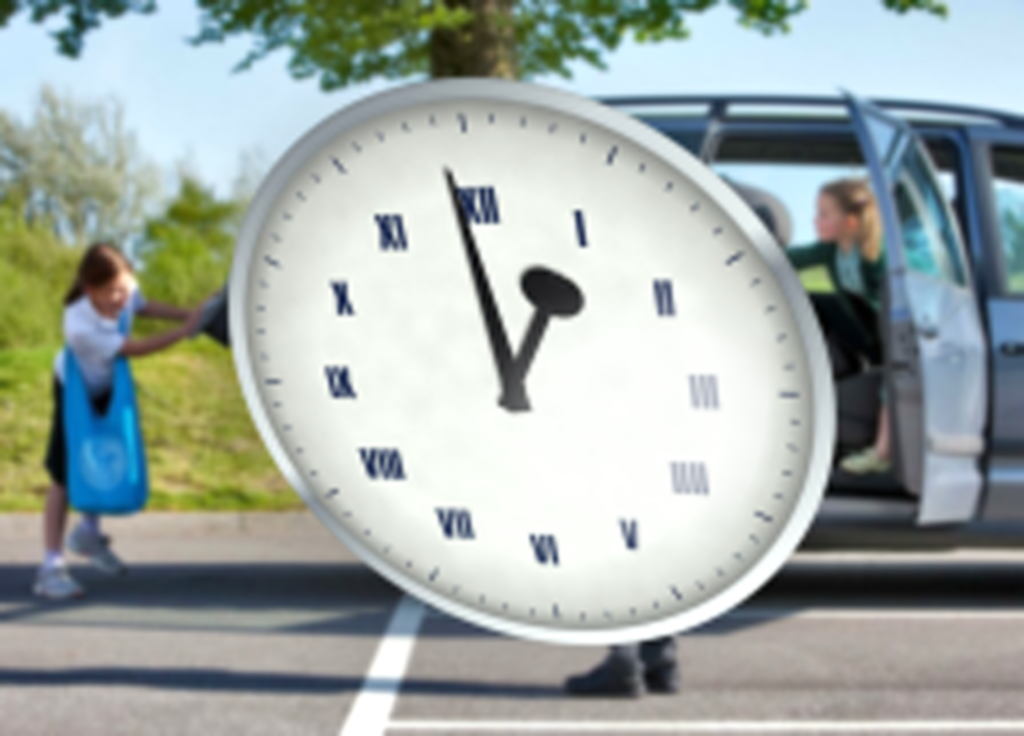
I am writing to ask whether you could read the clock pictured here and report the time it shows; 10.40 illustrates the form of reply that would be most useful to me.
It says 12.59
